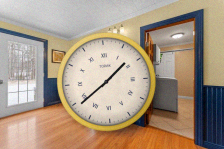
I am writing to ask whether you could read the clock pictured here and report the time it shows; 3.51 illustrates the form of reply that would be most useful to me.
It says 1.39
